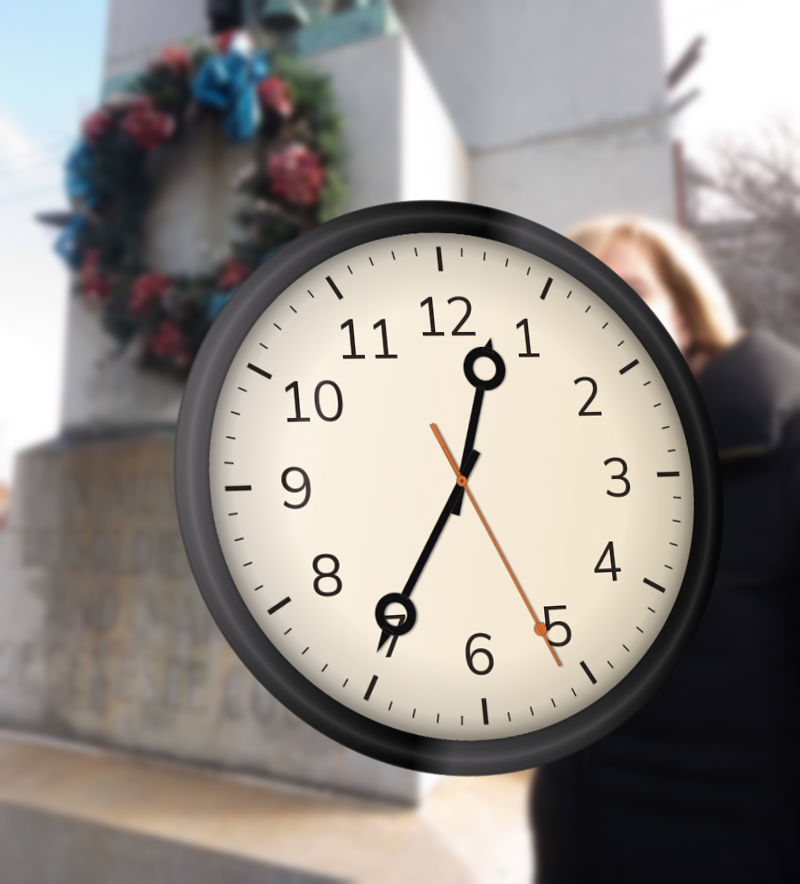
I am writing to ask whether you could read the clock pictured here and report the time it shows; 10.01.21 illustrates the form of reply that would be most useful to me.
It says 12.35.26
